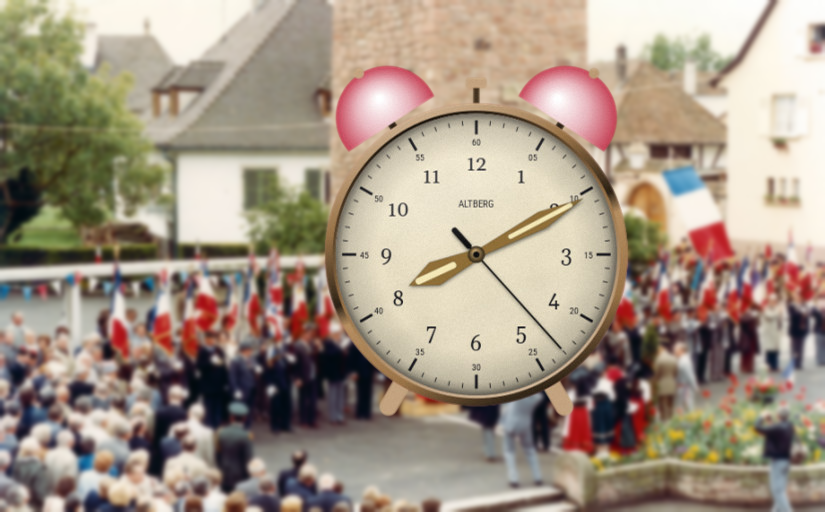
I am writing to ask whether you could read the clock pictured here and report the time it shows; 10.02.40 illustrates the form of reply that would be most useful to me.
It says 8.10.23
